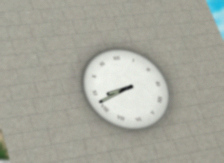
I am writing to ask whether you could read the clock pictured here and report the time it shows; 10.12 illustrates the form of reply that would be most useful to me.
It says 8.42
